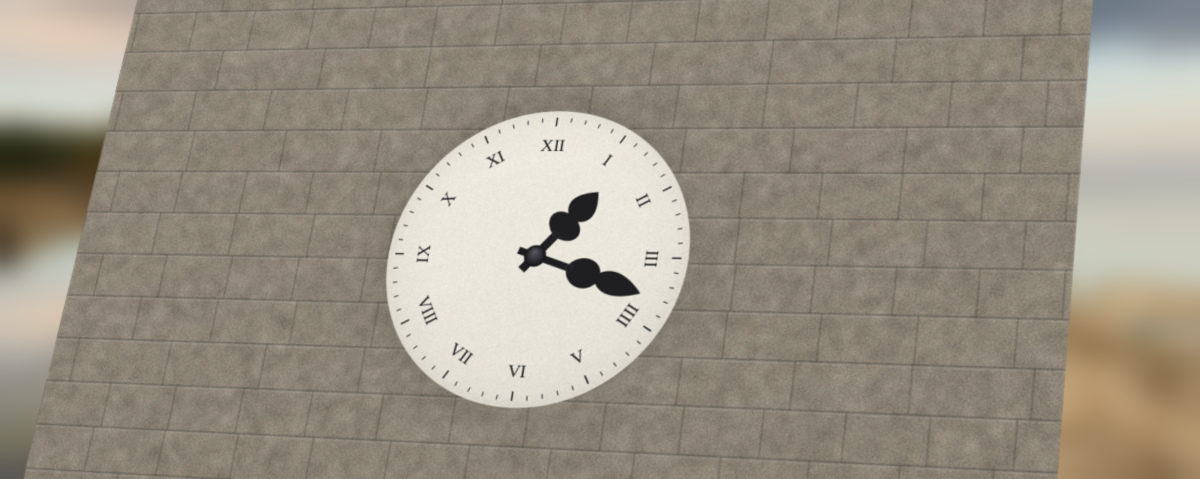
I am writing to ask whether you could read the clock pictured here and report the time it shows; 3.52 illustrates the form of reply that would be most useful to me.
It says 1.18
